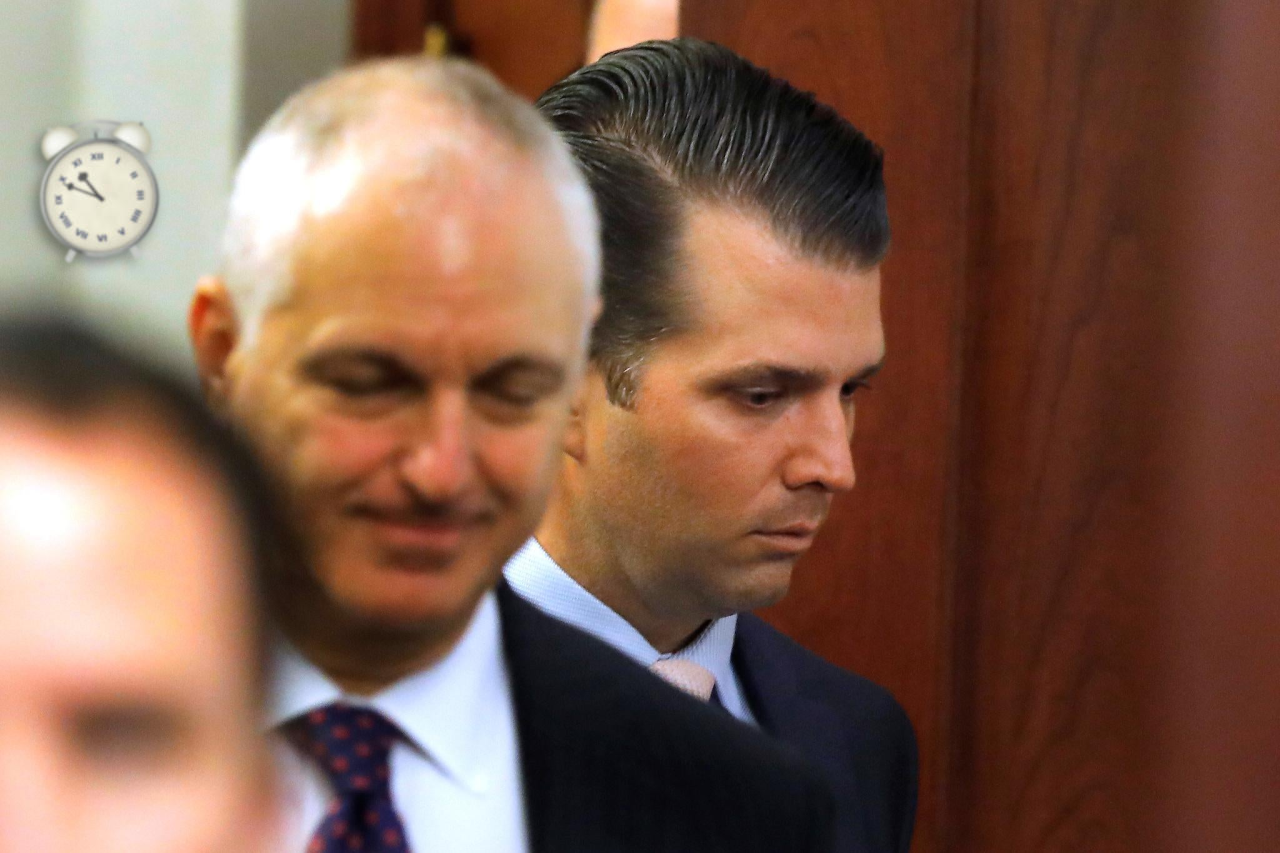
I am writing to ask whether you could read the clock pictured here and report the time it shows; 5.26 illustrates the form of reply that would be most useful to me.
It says 10.49
